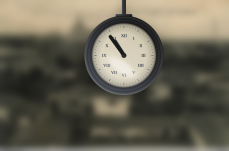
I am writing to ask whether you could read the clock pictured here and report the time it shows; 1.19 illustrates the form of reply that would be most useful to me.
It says 10.54
